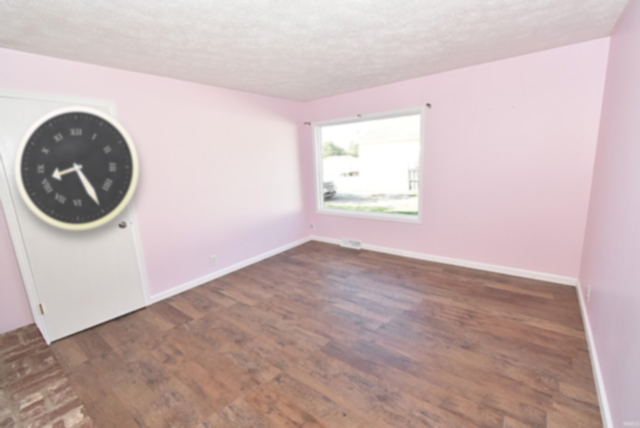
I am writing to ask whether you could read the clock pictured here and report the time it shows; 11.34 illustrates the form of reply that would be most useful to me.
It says 8.25
